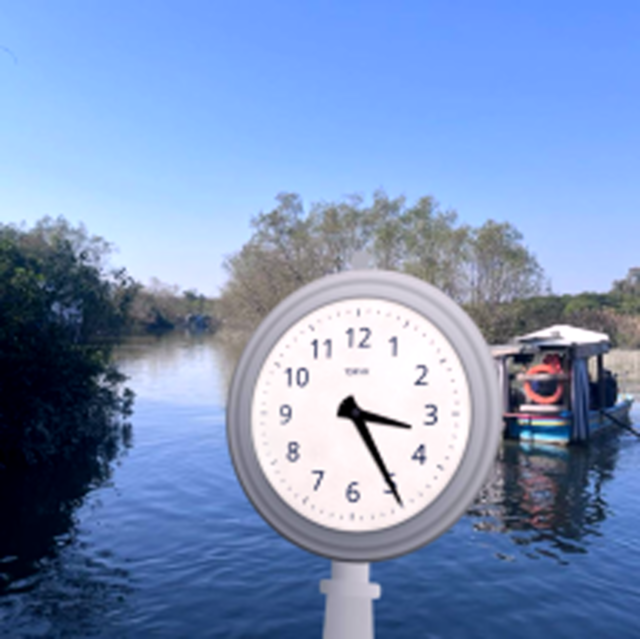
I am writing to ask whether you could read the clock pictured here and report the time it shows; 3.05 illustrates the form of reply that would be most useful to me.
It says 3.25
